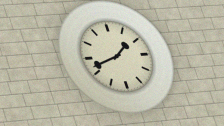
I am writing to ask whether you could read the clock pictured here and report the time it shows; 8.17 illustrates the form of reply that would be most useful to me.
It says 1.42
